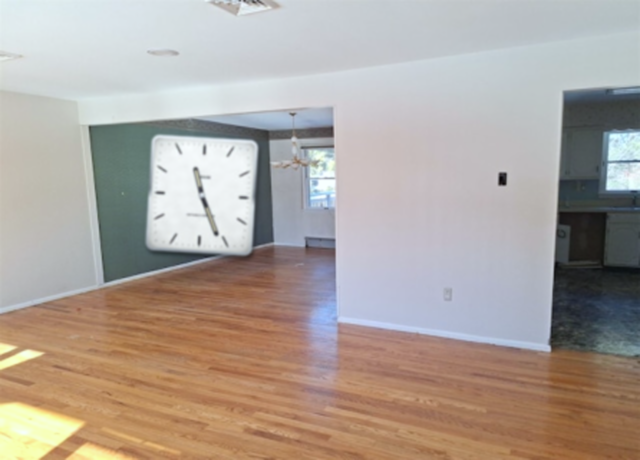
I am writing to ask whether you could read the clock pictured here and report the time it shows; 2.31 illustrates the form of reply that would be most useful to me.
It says 11.26
